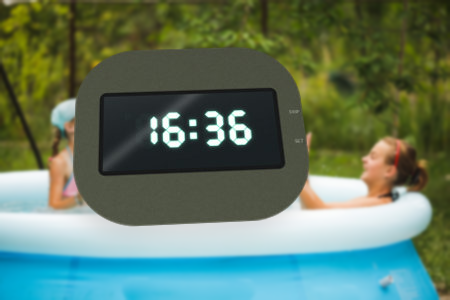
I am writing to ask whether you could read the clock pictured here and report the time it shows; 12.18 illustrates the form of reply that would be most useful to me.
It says 16.36
